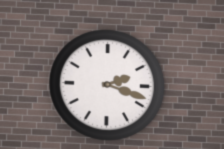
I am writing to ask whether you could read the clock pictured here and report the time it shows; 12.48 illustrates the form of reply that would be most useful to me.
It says 2.18
